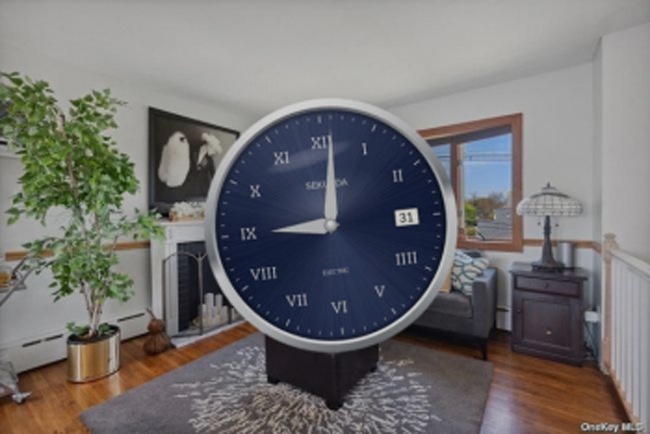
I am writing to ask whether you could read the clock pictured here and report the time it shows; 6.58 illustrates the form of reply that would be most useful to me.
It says 9.01
